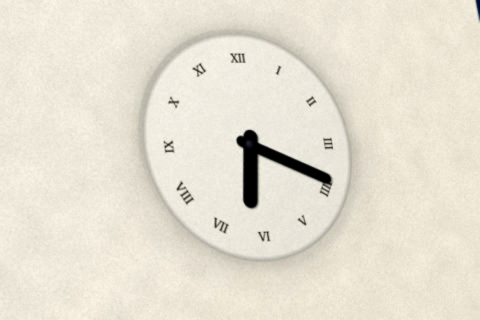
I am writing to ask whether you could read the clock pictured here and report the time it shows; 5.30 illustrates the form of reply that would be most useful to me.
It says 6.19
